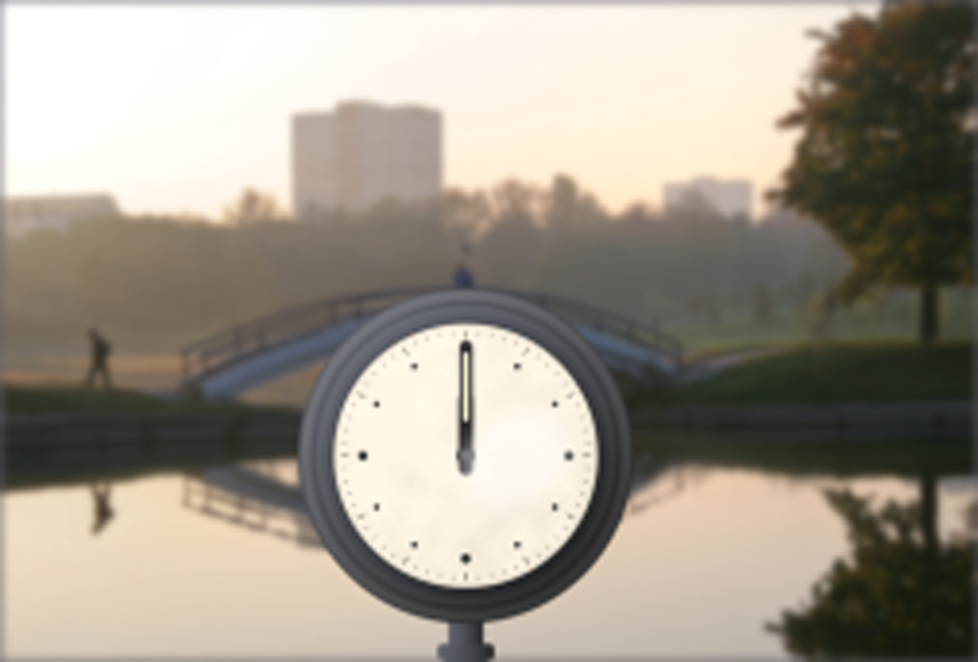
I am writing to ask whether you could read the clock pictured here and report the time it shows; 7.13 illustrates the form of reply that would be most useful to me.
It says 12.00
